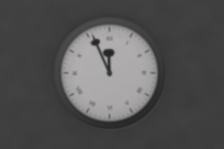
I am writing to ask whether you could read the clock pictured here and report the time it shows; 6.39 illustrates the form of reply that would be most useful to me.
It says 11.56
